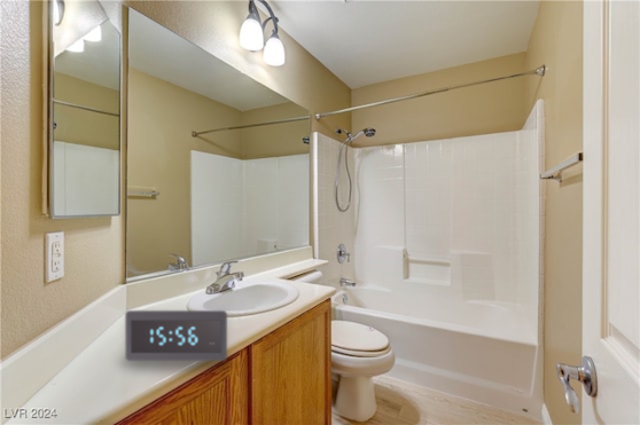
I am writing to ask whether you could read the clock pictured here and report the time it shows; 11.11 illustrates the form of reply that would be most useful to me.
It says 15.56
